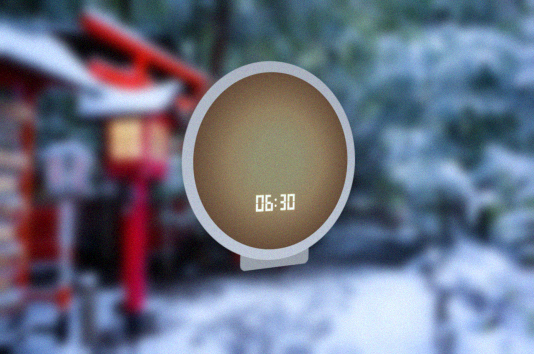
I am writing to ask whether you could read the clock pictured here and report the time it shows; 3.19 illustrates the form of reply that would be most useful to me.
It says 6.30
